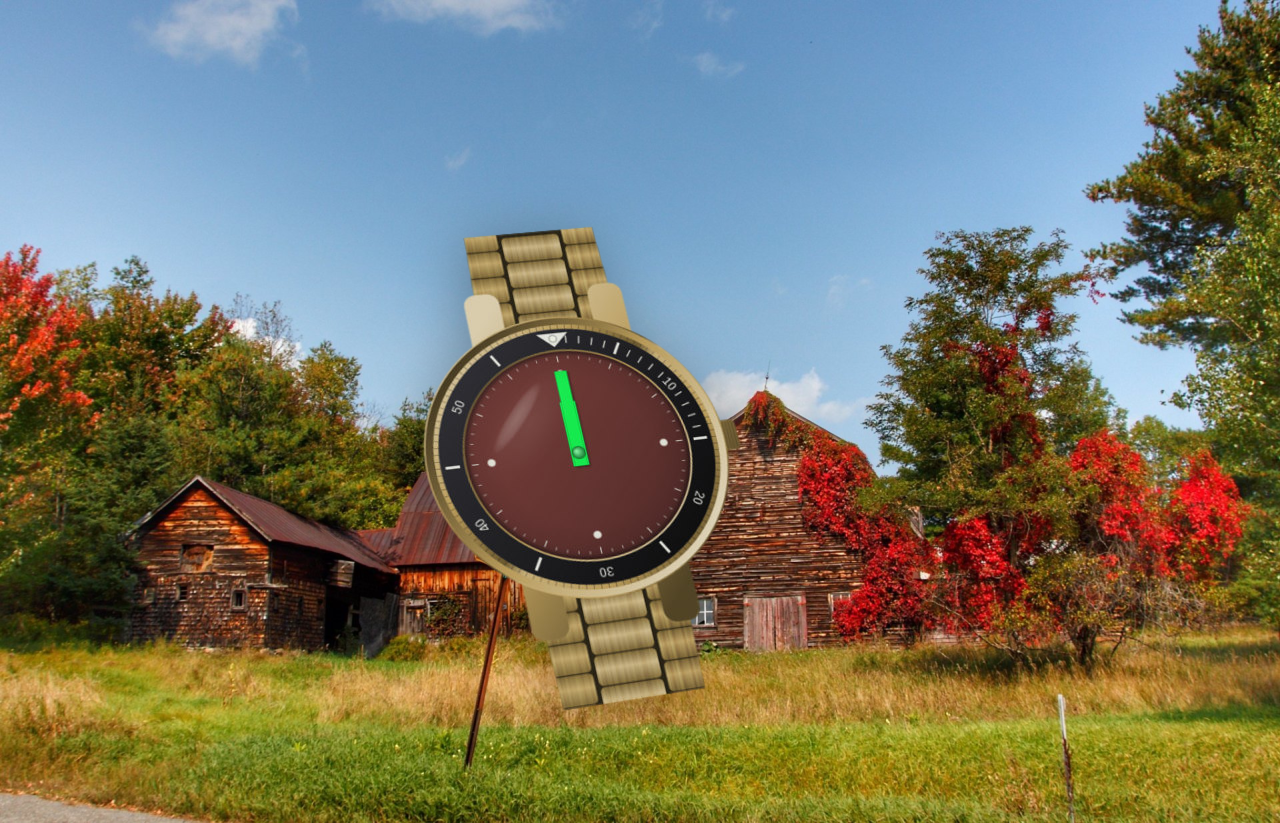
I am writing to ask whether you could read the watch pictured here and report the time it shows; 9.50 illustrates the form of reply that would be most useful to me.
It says 12.00
